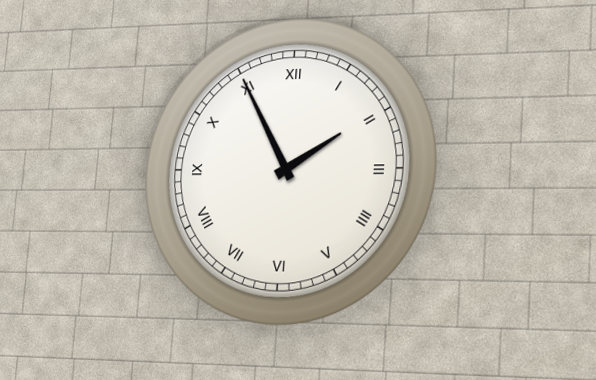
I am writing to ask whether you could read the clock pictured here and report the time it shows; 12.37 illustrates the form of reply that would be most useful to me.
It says 1.55
